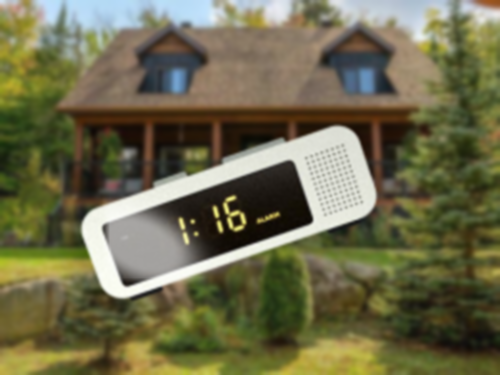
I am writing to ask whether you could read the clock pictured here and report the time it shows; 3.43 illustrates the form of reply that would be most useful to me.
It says 1.16
